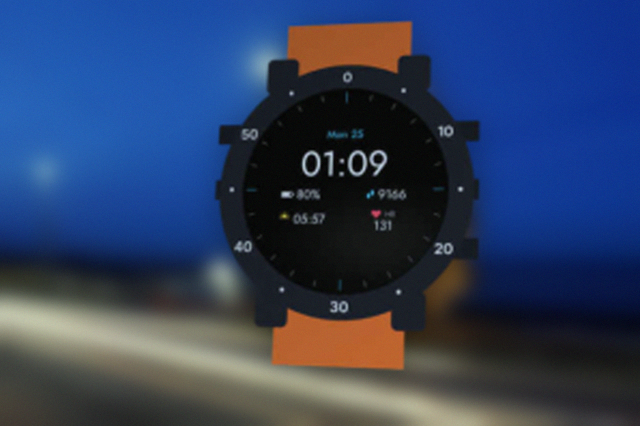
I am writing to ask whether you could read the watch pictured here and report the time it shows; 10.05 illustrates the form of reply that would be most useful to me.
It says 1.09
